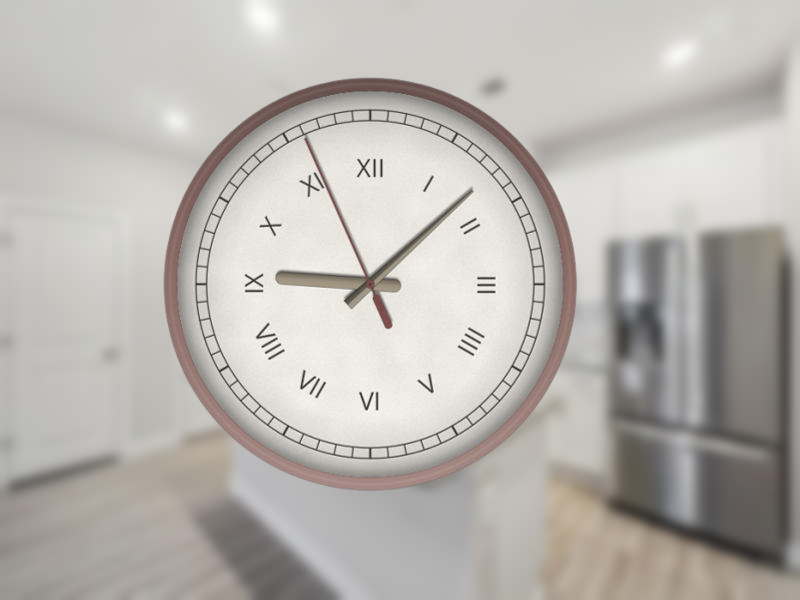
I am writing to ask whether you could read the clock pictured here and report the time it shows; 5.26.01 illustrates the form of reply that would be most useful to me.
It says 9.07.56
